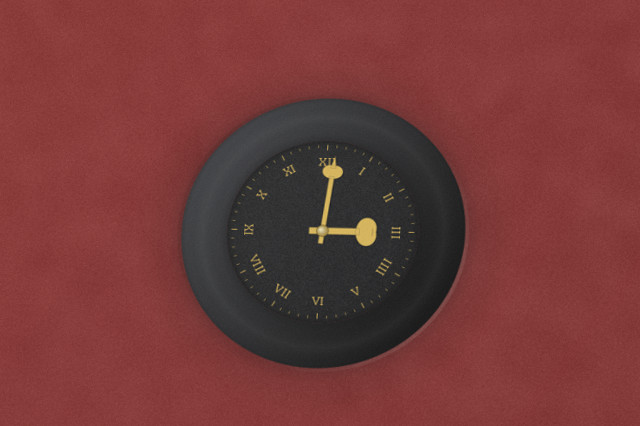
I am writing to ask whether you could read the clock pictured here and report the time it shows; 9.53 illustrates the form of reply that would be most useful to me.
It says 3.01
